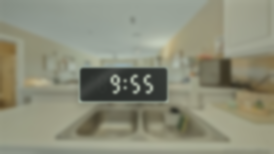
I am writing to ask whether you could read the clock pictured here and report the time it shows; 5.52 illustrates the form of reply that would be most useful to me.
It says 9.55
